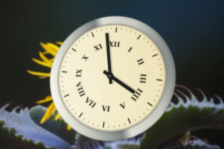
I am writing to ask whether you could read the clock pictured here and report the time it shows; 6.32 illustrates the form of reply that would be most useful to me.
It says 3.58
